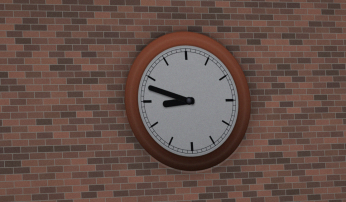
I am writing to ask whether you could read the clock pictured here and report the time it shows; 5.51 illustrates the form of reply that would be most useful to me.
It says 8.48
